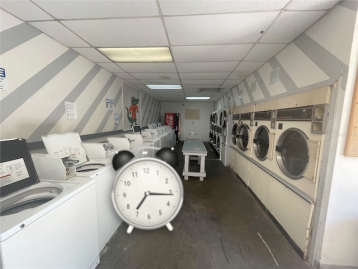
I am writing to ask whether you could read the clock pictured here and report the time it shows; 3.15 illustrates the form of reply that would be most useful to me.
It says 7.16
